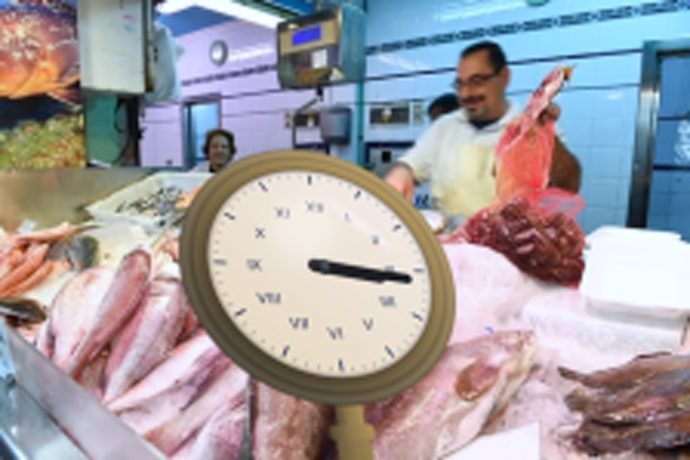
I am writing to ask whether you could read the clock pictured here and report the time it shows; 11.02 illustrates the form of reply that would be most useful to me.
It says 3.16
